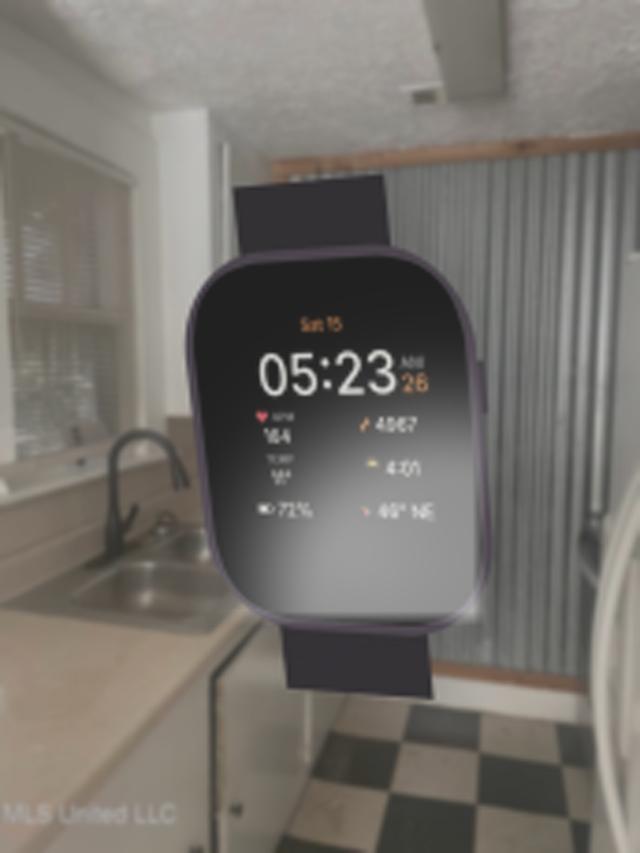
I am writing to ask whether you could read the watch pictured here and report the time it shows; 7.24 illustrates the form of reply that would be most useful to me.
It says 5.23
